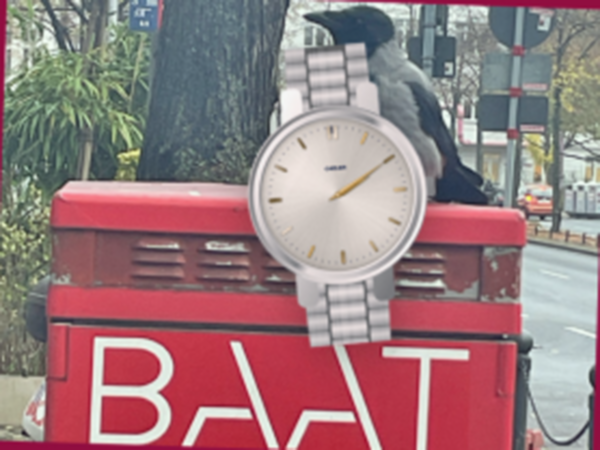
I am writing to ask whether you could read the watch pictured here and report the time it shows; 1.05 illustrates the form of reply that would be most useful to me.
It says 2.10
